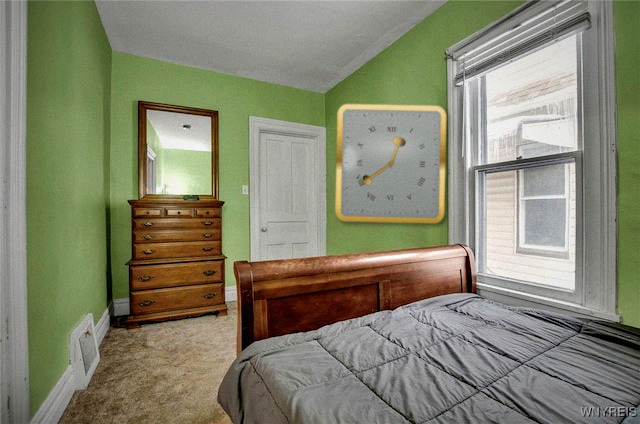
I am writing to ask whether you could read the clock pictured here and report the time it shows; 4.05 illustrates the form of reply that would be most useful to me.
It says 12.39
